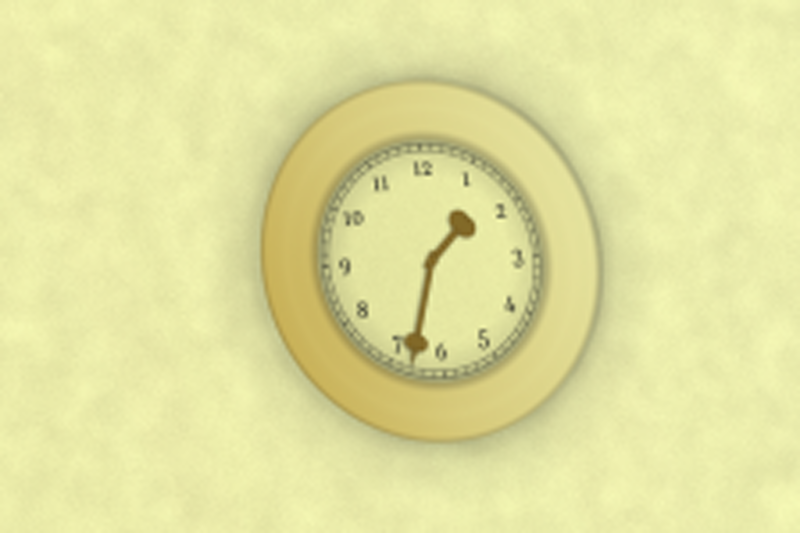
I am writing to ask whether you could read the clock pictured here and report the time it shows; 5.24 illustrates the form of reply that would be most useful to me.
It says 1.33
